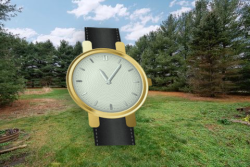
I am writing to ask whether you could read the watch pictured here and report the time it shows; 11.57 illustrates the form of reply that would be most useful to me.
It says 11.06
